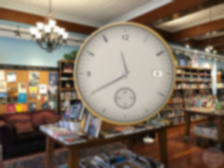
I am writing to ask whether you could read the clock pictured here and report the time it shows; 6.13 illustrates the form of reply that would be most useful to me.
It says 11.40
